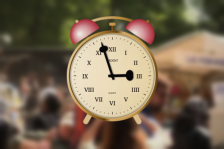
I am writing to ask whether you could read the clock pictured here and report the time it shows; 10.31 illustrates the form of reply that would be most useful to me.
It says 2.57
